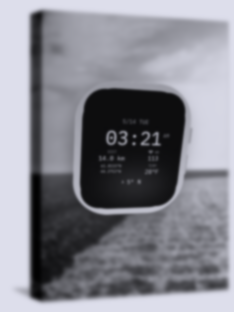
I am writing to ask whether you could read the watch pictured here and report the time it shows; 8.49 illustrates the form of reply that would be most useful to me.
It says 3.21
